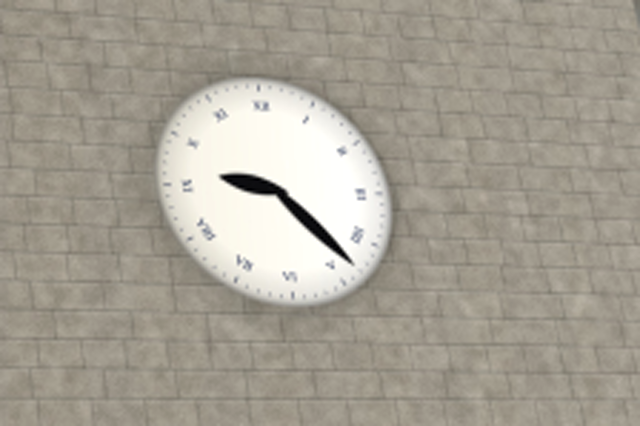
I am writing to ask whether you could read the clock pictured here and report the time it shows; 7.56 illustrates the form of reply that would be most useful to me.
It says 9.23
